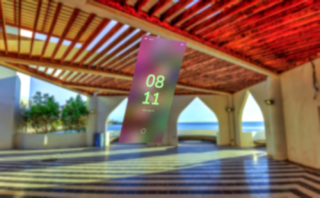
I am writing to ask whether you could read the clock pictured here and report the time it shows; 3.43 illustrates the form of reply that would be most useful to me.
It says 8.11
